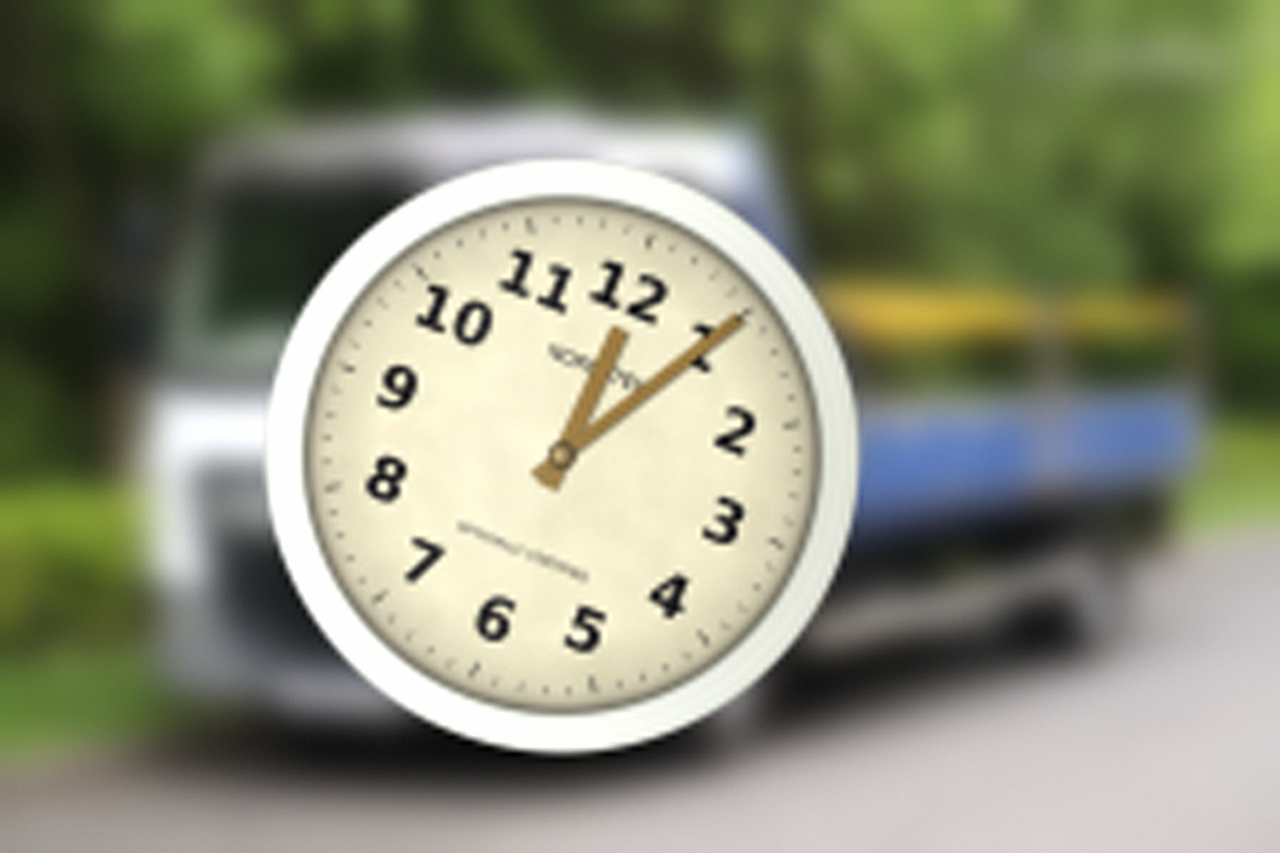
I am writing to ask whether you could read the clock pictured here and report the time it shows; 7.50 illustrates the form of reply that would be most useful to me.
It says 12.05
